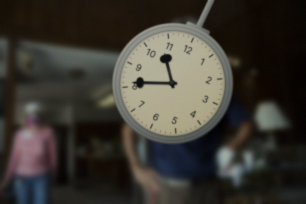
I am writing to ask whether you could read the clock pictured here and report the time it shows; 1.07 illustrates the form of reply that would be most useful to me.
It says 10.41
